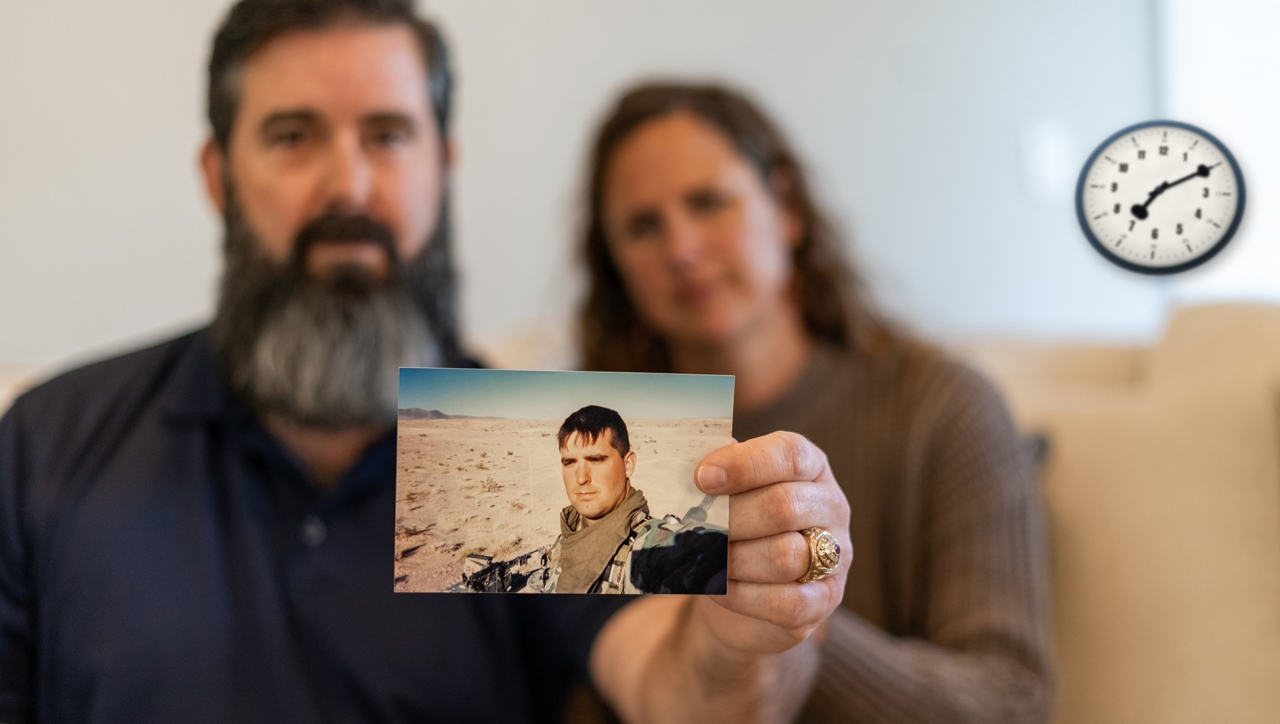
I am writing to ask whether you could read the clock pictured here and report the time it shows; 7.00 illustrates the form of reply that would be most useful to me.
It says 7.10
